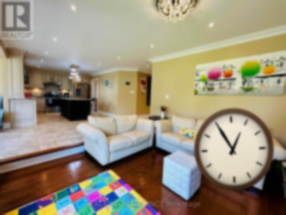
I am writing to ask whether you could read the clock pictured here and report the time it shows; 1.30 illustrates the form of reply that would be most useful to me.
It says 12.55
